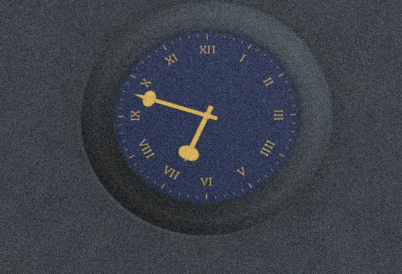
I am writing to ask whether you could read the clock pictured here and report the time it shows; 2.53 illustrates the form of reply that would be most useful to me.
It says 6.48
